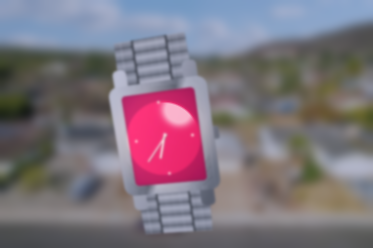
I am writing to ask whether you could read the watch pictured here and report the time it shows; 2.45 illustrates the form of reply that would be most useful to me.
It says 6.37
